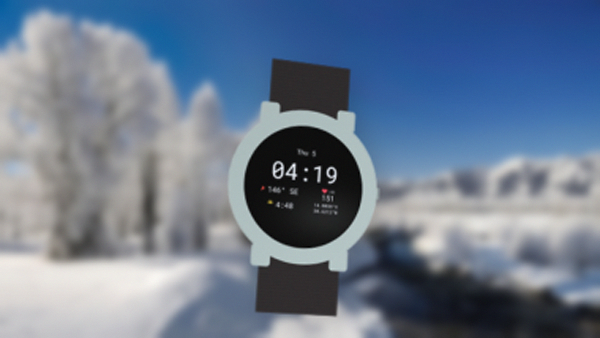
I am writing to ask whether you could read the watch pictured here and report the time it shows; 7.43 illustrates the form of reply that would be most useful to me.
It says 4.19
